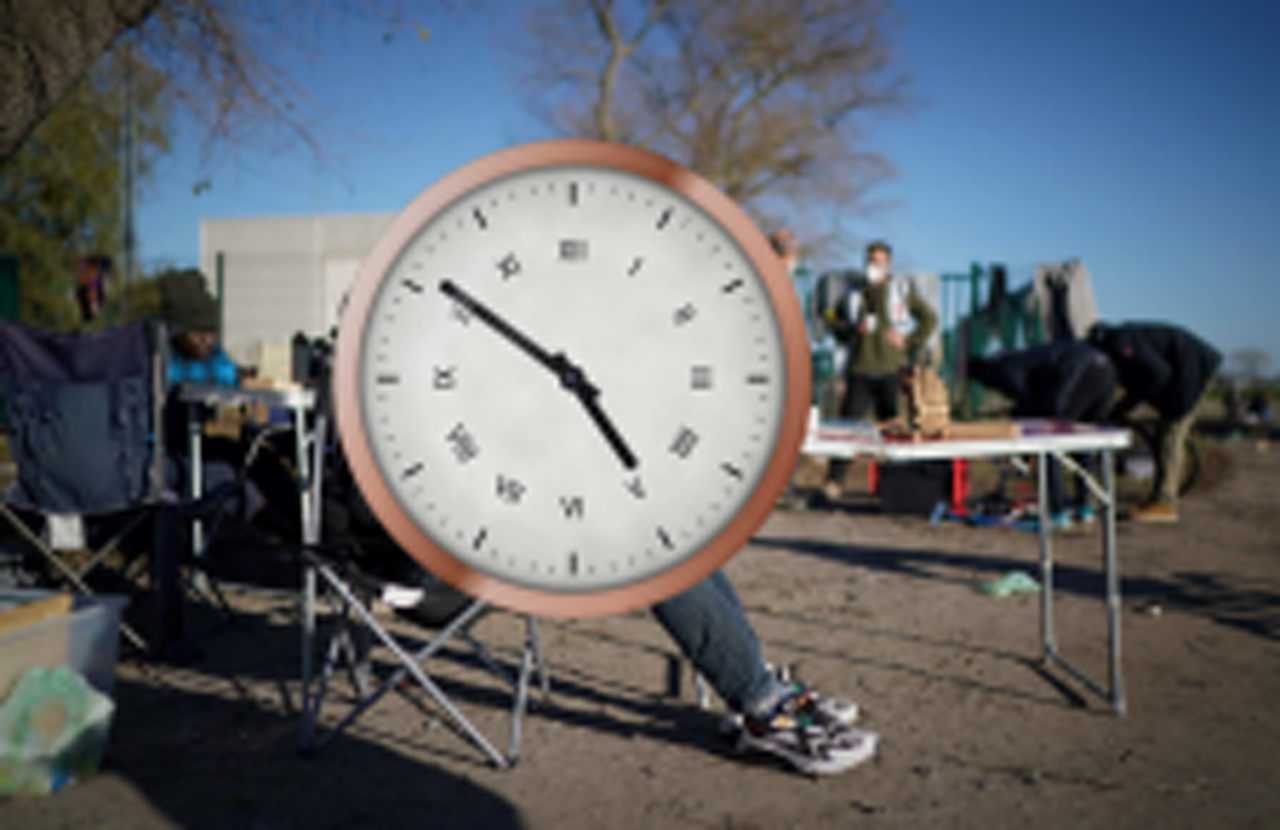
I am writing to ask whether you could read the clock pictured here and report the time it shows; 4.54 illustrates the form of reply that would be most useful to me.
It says 4.51
